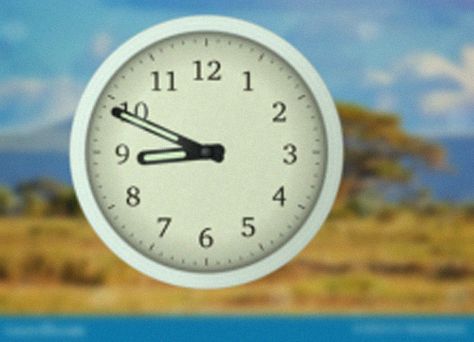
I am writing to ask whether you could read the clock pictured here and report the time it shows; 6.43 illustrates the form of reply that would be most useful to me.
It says 8.49
